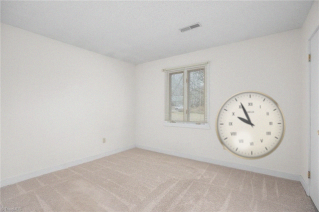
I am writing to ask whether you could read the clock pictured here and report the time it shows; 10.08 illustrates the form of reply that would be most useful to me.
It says 9.56
